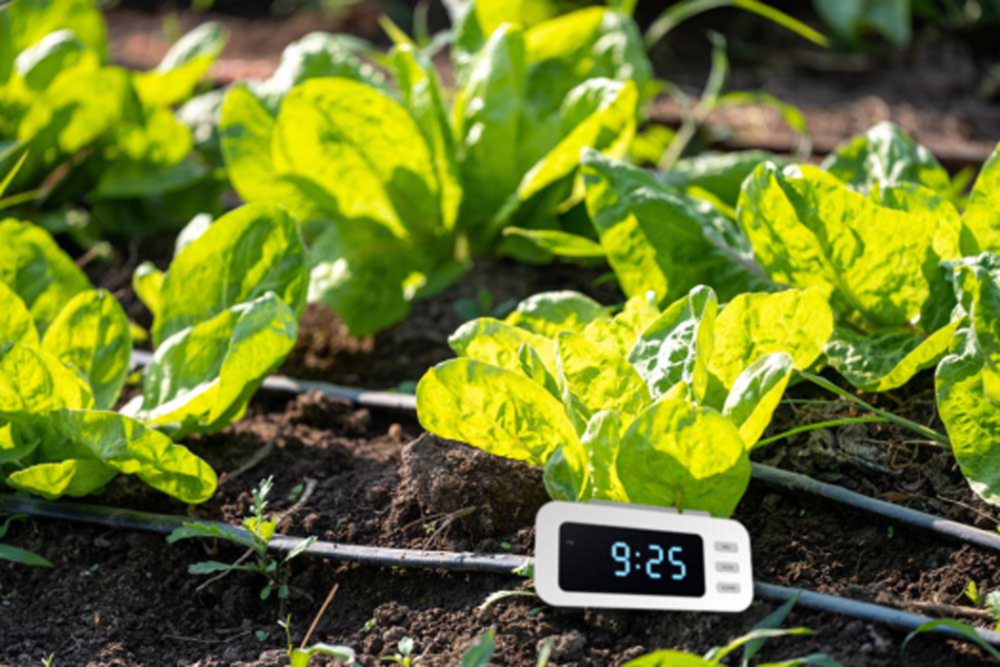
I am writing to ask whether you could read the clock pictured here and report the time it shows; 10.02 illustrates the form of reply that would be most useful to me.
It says 9.25
